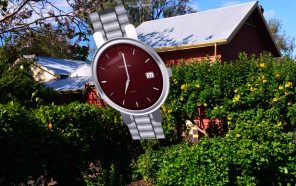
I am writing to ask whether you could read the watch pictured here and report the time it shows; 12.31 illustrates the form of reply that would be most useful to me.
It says 7.01
